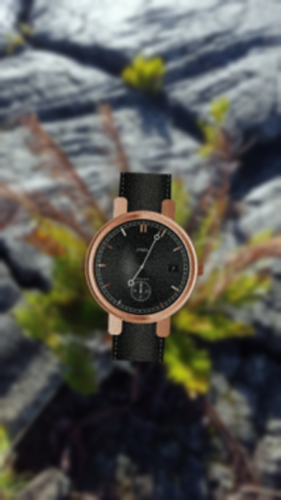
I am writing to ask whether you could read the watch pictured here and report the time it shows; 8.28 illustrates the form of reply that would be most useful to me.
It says 7.04
